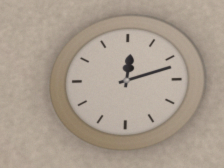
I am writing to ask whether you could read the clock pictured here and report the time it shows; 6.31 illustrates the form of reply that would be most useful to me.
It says 12.12
